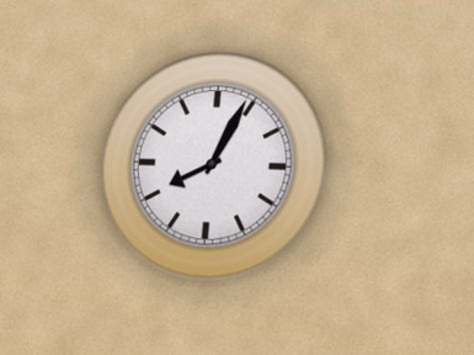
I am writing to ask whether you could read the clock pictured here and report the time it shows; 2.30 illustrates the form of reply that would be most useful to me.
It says 8.04
